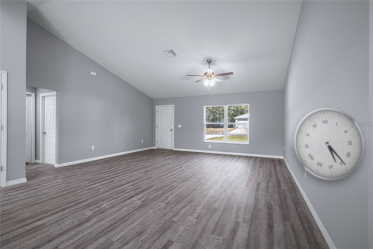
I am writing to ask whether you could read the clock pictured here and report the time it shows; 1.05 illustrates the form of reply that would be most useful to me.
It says 5.24
